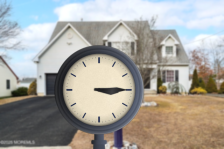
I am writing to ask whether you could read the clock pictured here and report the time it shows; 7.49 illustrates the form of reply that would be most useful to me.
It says 3.15
